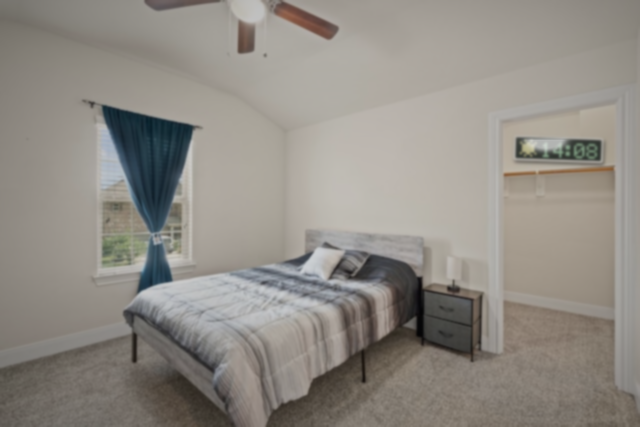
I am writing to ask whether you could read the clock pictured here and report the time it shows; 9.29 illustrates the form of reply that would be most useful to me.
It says 14.08
